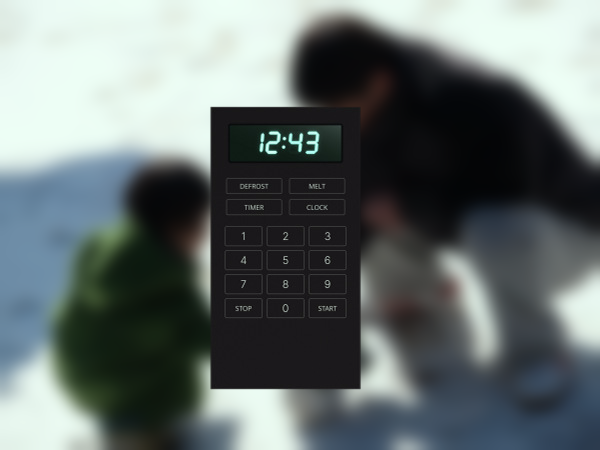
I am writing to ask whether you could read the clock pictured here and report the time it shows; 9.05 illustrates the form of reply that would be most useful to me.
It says 12.43
